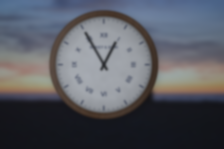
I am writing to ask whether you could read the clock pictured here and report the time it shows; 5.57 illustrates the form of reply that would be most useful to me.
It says 12.55
